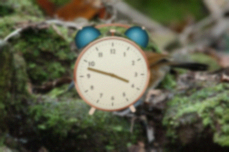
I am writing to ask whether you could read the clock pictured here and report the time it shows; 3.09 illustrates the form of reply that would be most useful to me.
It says 3.48
